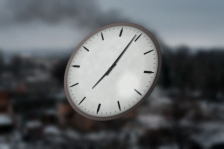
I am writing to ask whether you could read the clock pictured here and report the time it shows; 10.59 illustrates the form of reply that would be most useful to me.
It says 7.04
